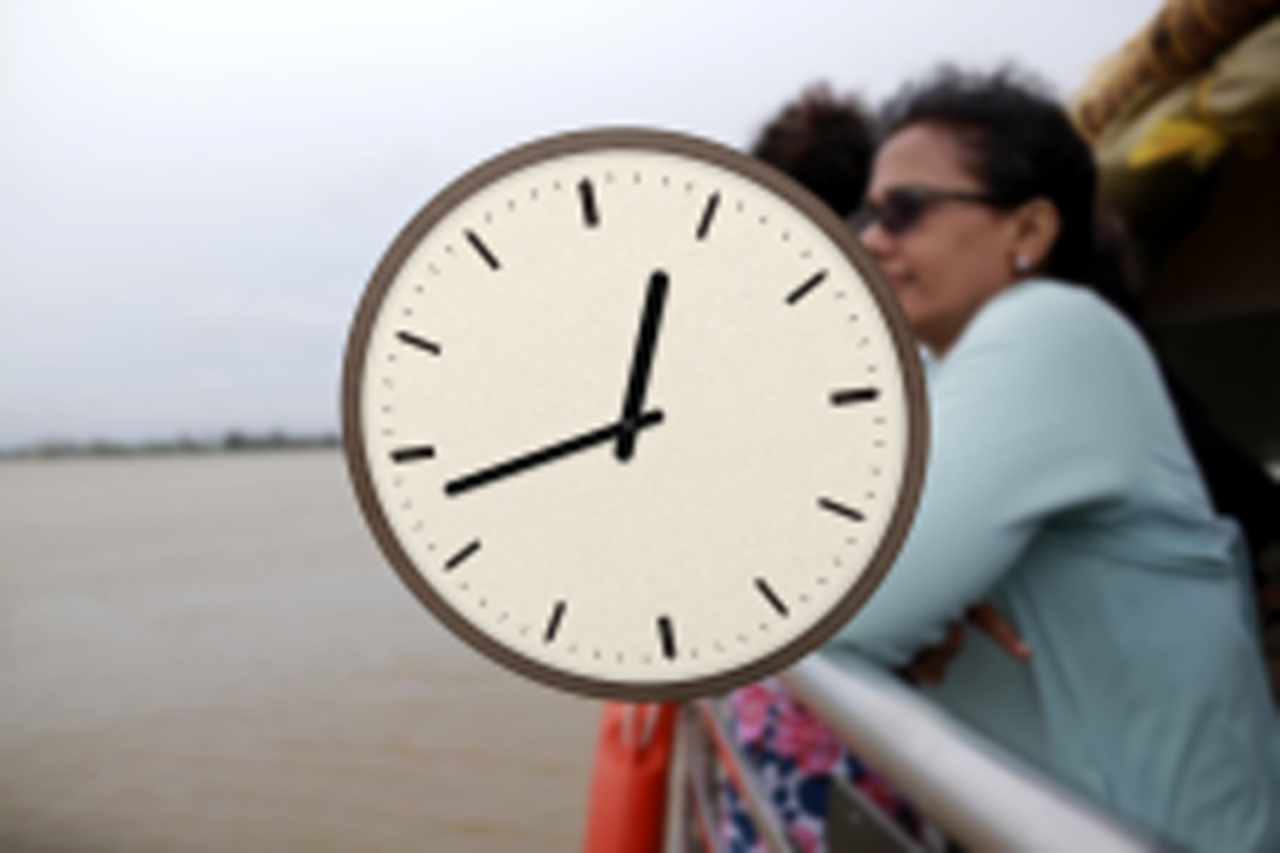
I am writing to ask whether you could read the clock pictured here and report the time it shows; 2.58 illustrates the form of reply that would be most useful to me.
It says 12.43
